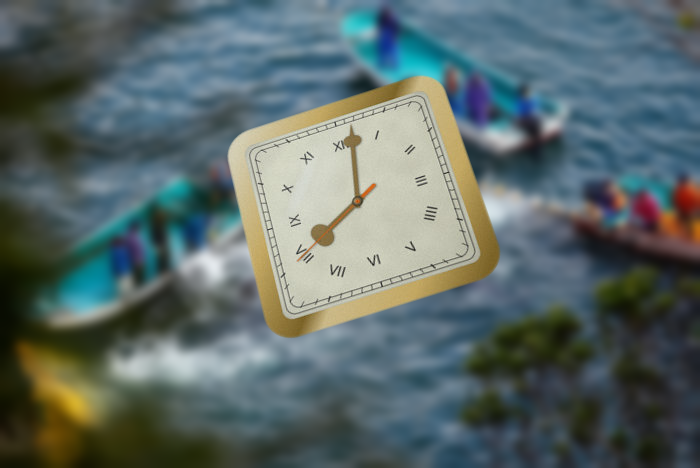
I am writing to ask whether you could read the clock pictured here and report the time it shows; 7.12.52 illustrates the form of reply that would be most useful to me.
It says 8.01.40
